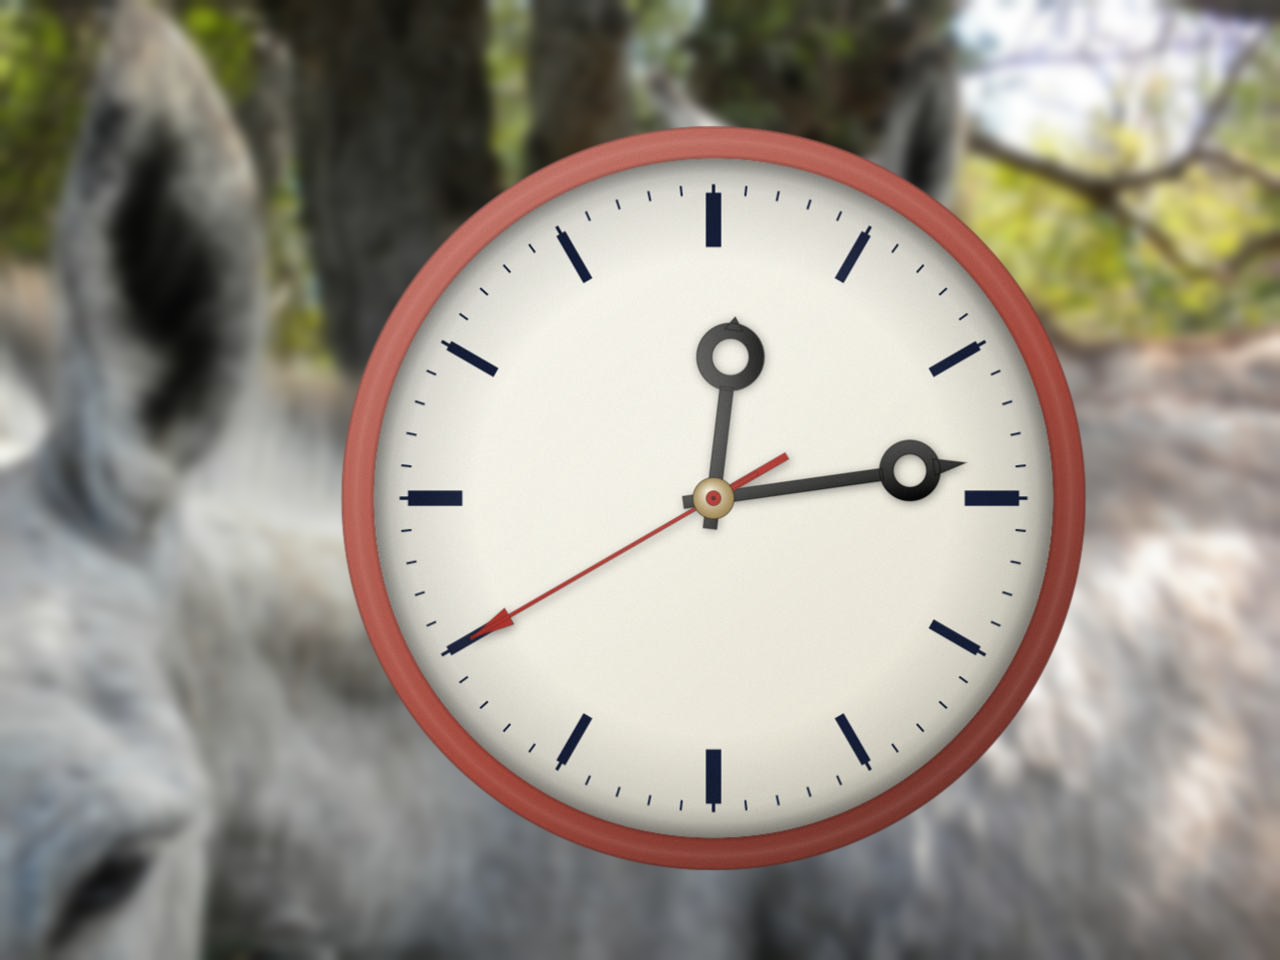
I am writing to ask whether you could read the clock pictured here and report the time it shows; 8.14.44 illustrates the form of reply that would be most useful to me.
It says 12.13.40
